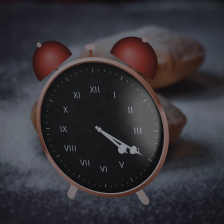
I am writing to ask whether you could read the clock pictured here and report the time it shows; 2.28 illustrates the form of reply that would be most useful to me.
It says 4.20
